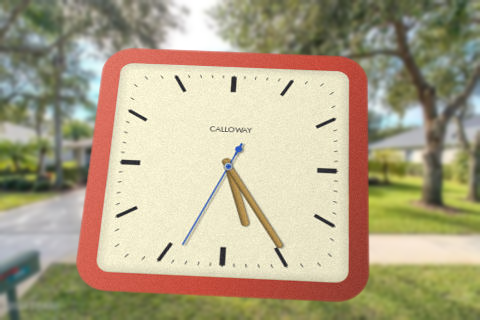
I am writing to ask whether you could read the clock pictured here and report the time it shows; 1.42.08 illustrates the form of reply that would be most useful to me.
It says 5.24.34
